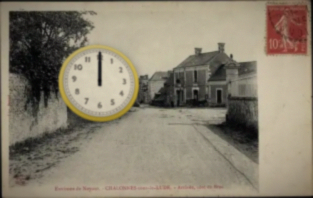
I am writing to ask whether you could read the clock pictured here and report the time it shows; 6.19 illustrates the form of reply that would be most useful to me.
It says 12.00
